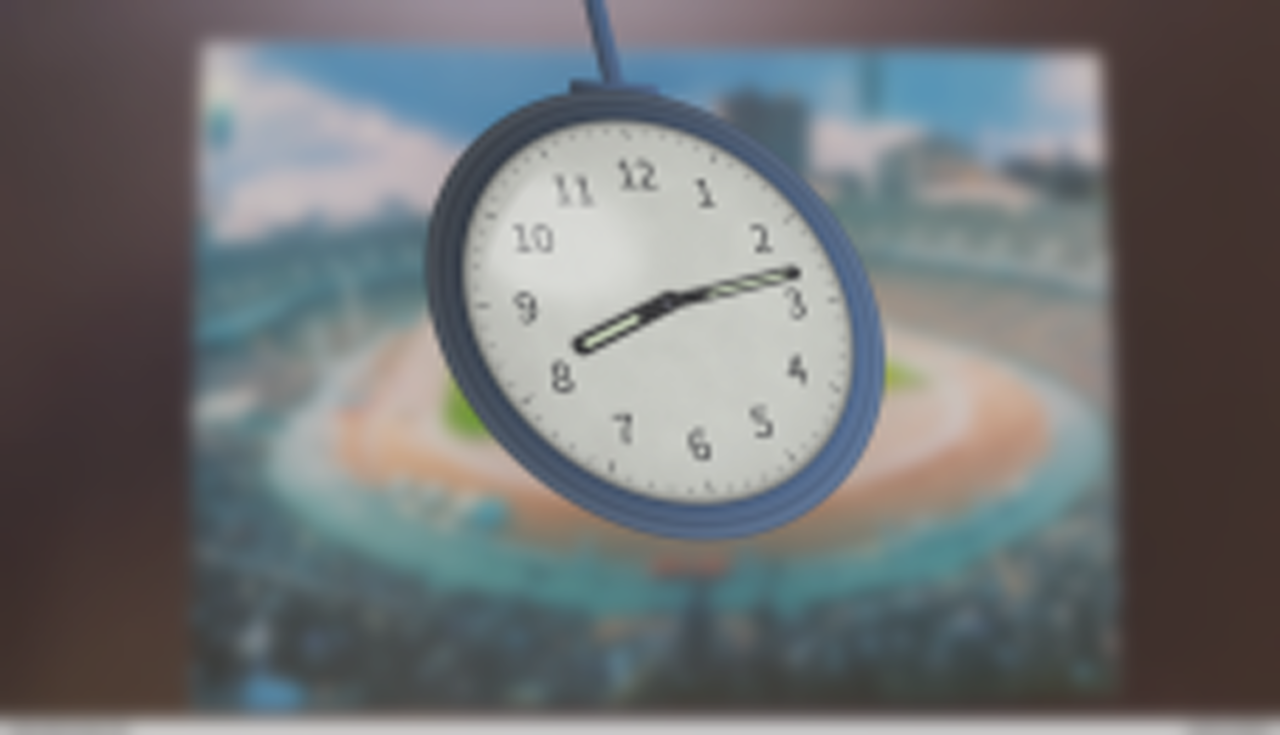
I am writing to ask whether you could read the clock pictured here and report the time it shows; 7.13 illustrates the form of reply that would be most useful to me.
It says 8.13
